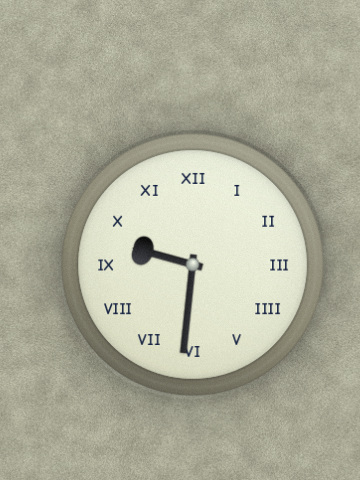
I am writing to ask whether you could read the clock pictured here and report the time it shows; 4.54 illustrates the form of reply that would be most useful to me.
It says 9.31
